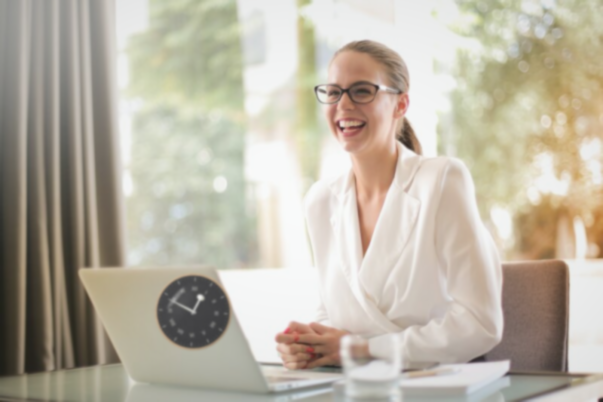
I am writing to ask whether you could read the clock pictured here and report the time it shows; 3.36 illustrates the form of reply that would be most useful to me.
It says 12.49
